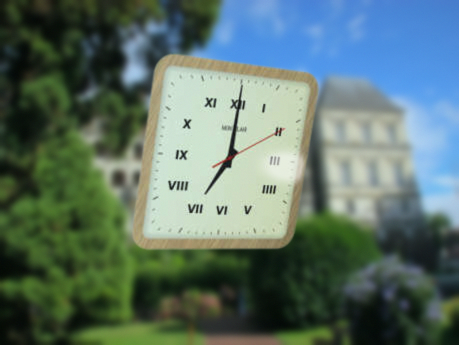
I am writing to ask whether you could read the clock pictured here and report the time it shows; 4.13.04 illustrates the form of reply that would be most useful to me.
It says 7.00.10
